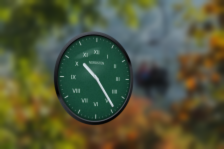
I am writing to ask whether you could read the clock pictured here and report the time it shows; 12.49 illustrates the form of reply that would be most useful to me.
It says 10.24
